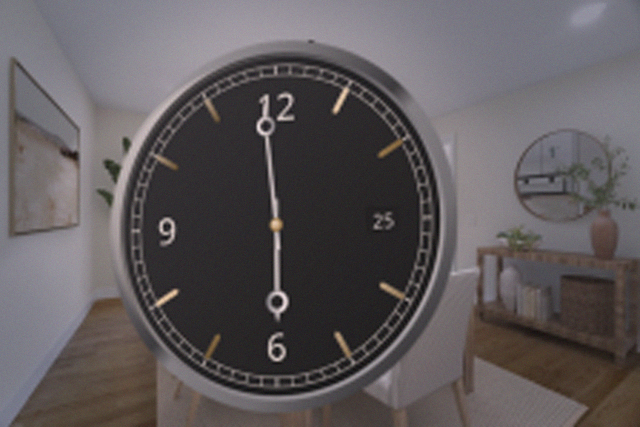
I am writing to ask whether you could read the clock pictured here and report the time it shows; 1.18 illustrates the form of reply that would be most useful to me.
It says 5.59
